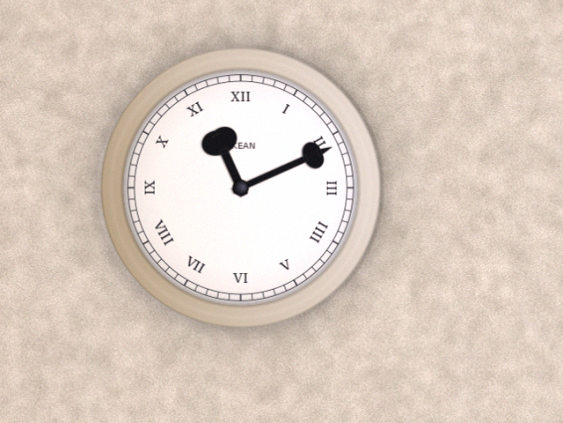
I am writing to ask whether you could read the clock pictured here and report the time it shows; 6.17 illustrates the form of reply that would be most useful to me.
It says 11.11
